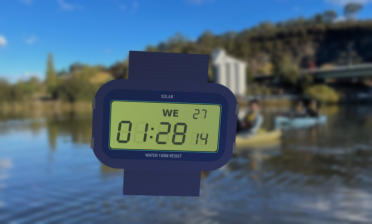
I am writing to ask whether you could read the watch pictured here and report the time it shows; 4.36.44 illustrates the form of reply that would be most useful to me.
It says 1.28.14
